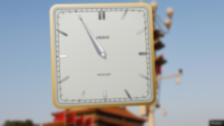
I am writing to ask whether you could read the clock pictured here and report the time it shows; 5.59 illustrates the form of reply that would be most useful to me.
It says 10.55
